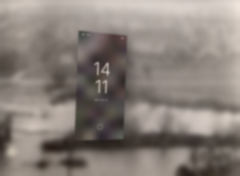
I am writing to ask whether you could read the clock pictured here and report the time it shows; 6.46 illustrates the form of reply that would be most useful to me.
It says 14.11
